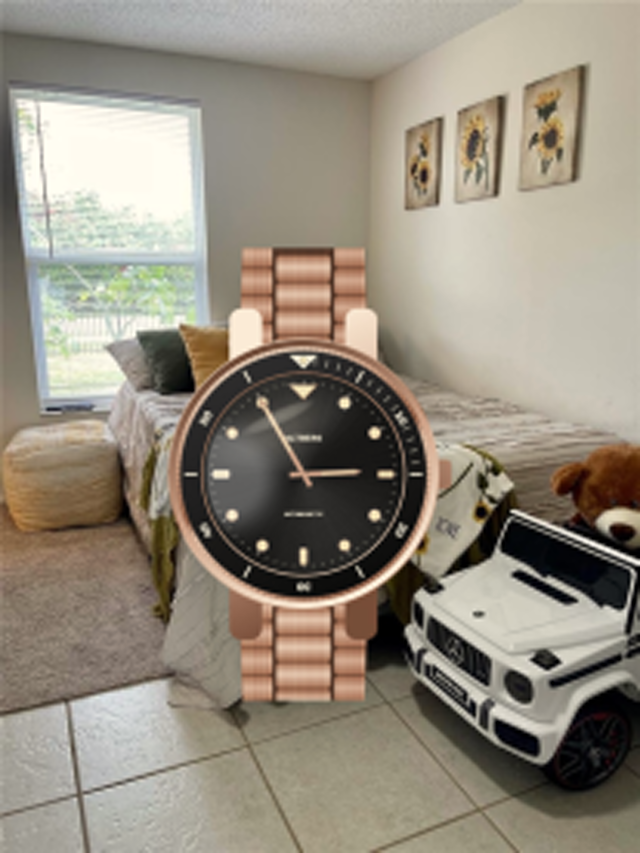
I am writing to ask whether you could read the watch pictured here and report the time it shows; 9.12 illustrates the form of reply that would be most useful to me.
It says 2.55
